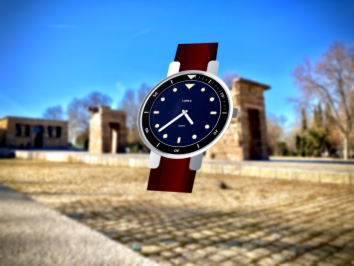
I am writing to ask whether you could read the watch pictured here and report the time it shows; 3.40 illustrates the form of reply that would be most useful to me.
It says 4.38
